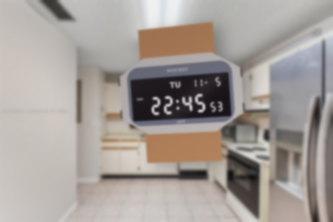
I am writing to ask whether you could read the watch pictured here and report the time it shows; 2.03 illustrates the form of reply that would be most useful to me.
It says 22.45
